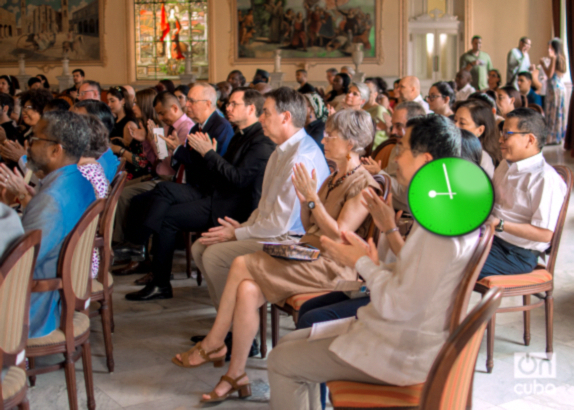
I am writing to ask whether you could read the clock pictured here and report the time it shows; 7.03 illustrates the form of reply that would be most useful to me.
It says 8.58
